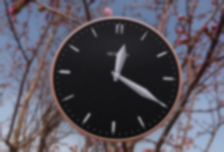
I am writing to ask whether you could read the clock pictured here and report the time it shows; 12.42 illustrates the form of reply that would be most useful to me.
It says 12.20
